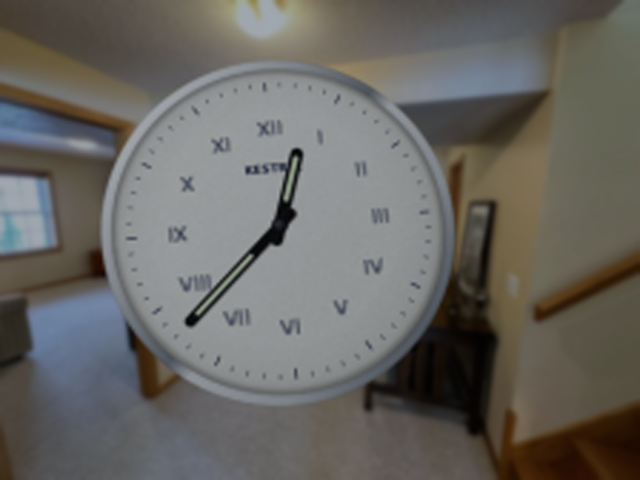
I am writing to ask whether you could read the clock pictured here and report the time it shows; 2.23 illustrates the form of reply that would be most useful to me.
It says 12.38
